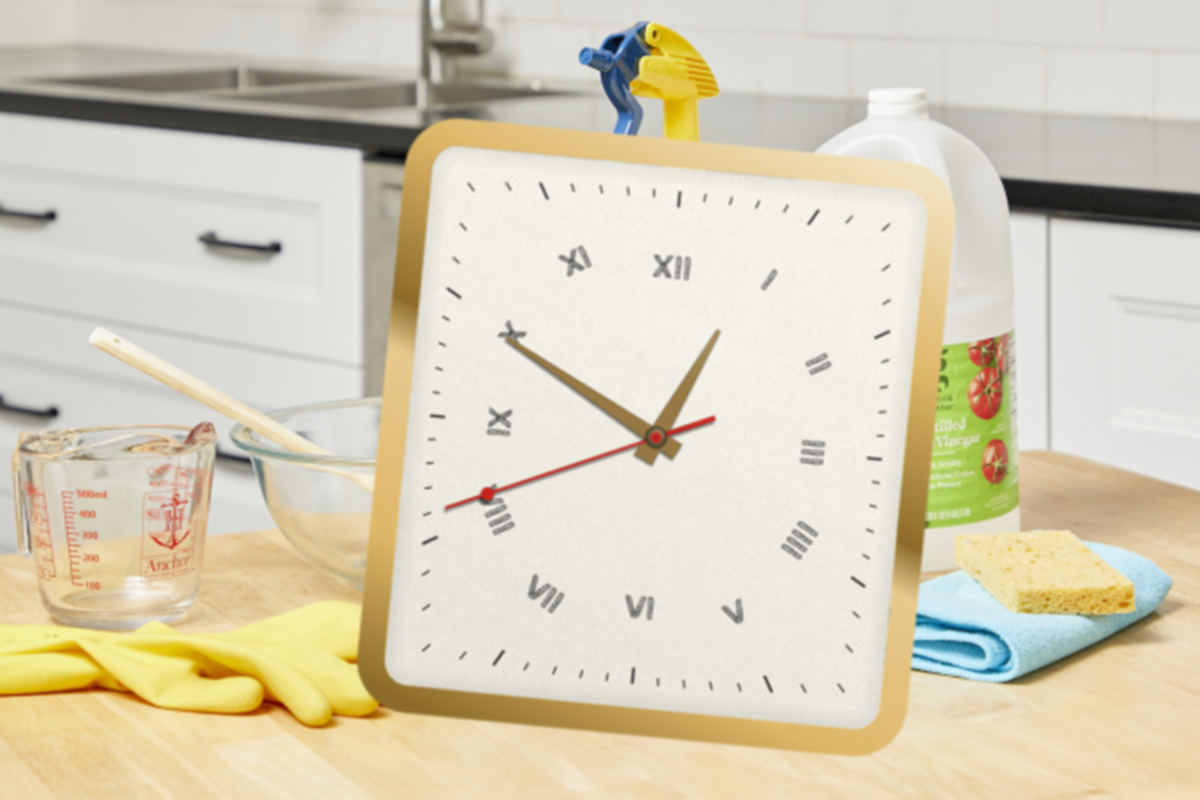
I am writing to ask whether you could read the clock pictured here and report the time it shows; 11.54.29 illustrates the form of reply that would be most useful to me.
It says 12.49.41
